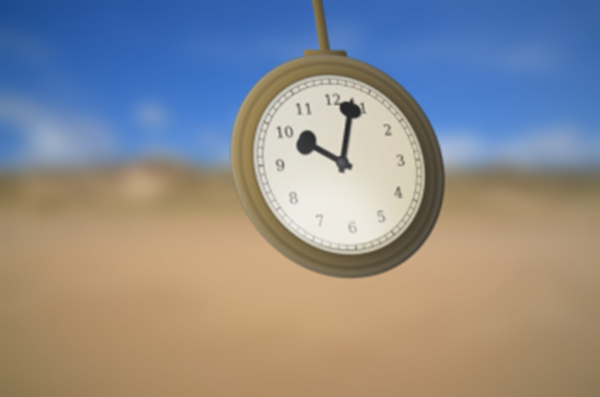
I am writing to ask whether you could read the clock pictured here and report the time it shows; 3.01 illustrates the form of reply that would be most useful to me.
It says 10.03
